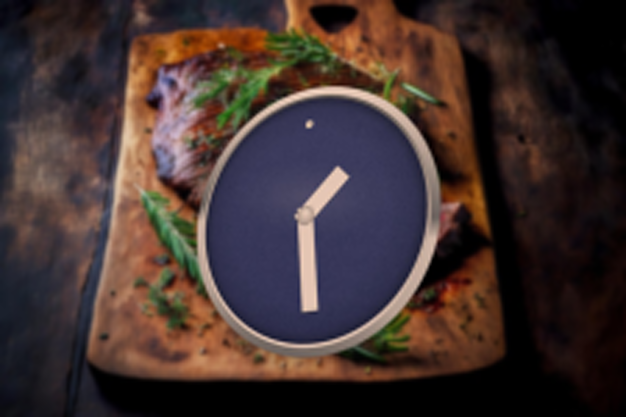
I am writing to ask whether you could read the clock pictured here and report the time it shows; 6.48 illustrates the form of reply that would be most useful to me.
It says 1.29
